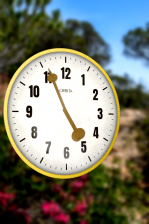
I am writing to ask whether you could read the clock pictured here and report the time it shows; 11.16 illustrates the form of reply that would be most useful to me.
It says 4.56
